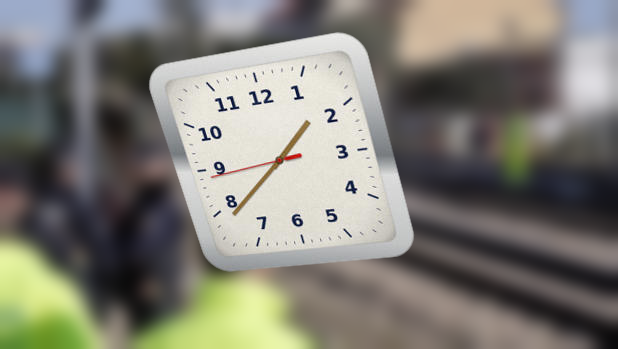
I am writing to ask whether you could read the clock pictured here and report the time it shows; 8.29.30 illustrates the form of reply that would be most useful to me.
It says 1.38.44
